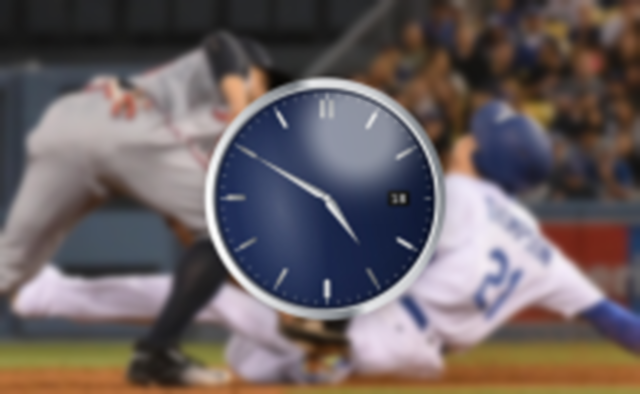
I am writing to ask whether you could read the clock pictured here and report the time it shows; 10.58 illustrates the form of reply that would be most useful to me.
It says 4.50
